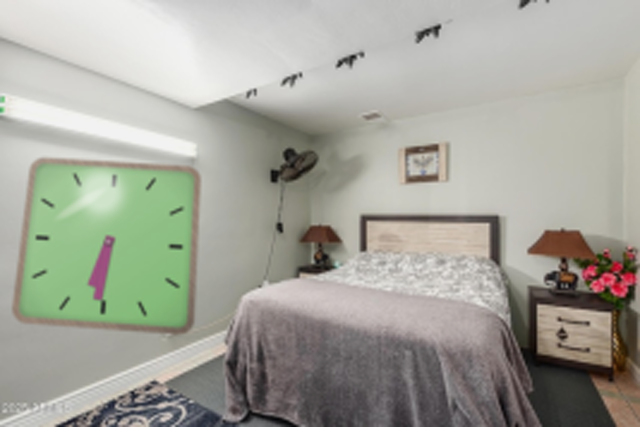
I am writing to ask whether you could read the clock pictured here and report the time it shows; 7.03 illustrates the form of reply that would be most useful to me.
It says 6.31
